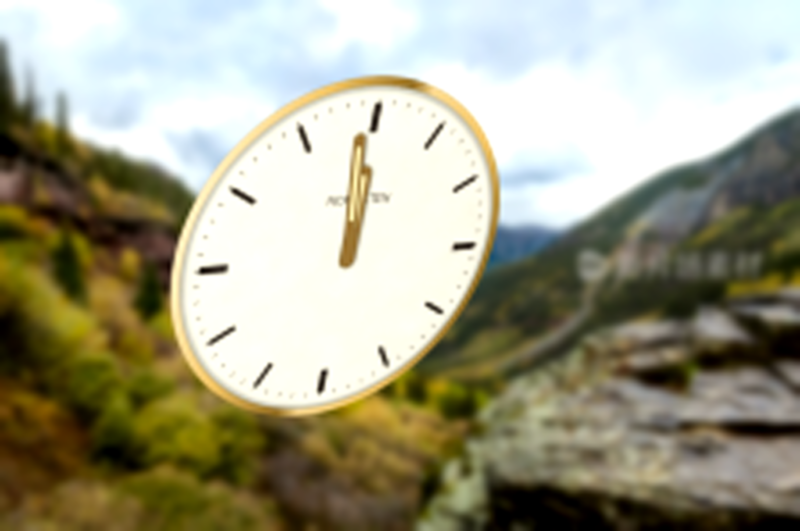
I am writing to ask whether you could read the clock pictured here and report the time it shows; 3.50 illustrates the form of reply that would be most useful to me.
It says 11.59
